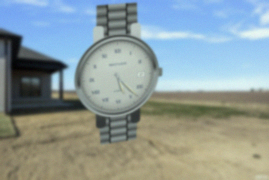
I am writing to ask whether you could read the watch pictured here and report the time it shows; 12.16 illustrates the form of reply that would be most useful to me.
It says 5.23
